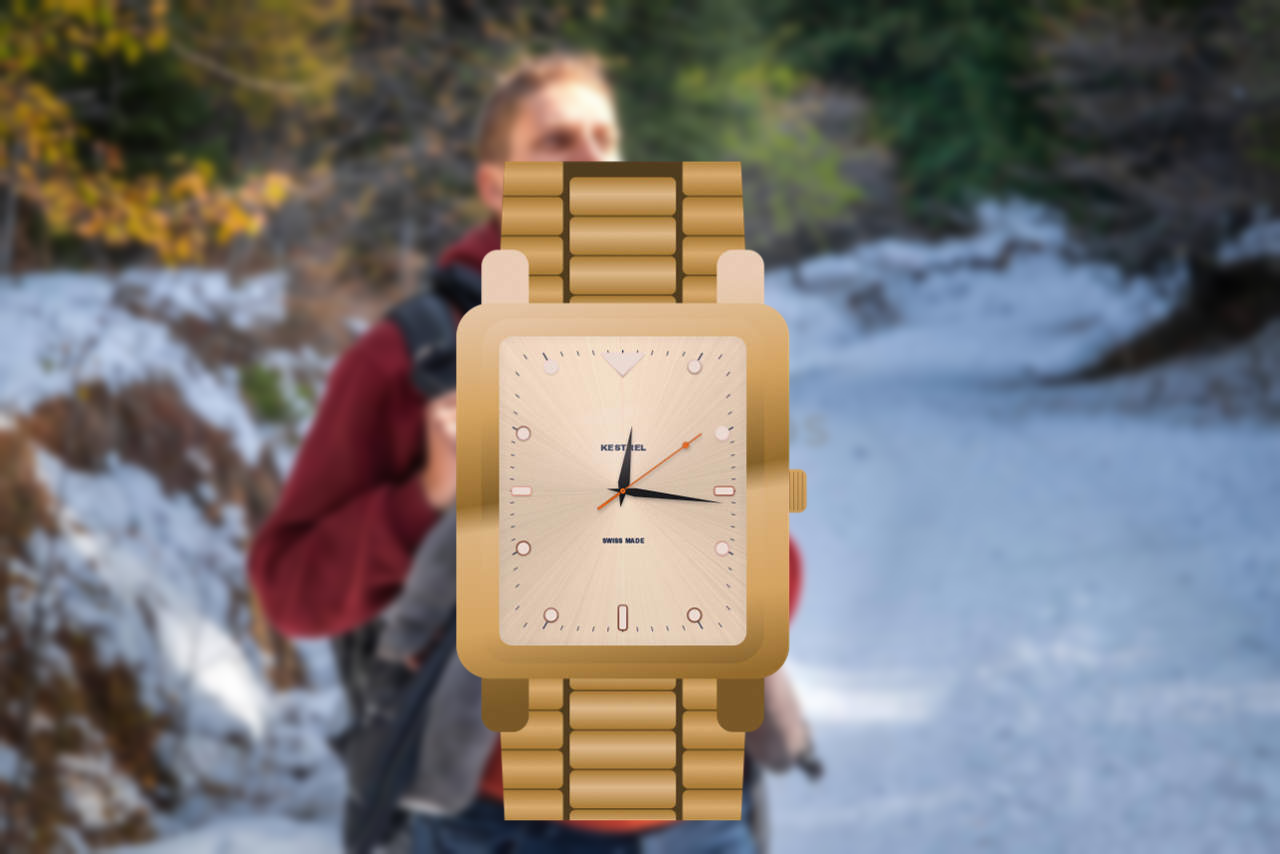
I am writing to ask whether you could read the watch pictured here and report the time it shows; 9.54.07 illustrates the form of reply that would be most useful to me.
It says 12.16.09
